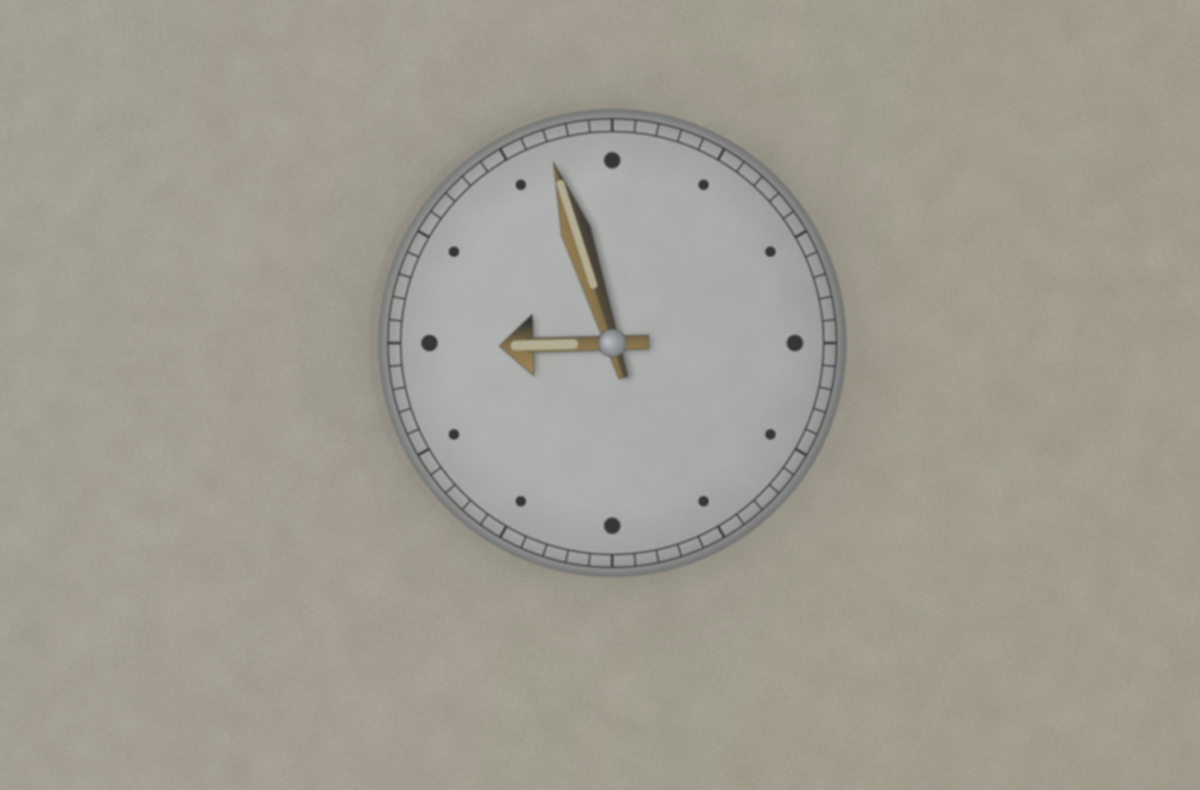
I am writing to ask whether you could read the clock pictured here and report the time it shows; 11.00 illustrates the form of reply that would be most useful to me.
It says 8.57
